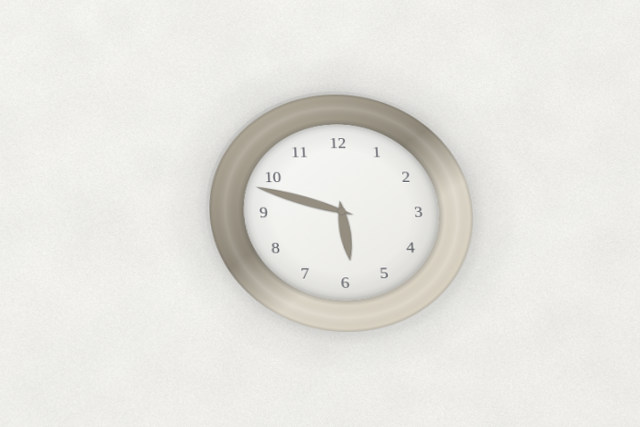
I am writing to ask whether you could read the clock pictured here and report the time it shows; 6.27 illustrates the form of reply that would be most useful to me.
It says 5.48
